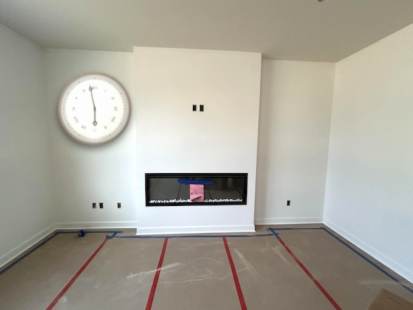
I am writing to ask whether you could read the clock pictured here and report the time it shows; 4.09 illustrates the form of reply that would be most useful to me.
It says 5.58
